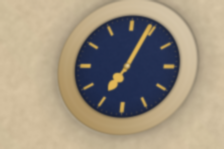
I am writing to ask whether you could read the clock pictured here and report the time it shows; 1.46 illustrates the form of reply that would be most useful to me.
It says 7.04
